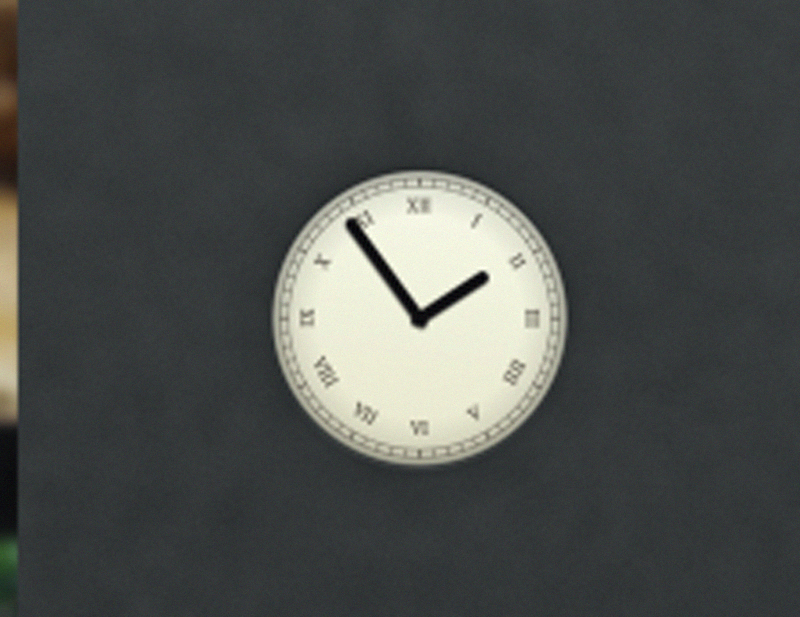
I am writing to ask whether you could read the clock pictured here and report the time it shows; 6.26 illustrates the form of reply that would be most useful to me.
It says 1.54
